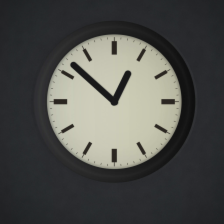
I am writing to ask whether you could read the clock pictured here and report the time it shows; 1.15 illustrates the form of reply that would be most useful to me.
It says 12.52
